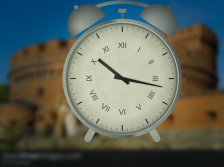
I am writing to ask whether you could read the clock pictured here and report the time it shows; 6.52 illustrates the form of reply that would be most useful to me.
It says 10.17
